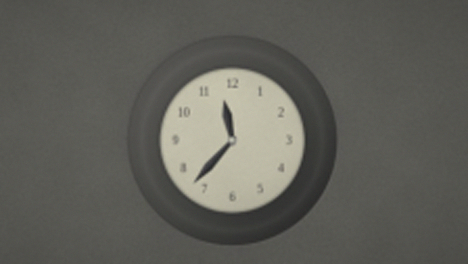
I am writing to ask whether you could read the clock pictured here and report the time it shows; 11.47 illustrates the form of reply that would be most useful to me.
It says 11.37
